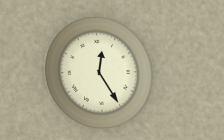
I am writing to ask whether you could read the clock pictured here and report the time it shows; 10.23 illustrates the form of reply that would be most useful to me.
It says 12.25
